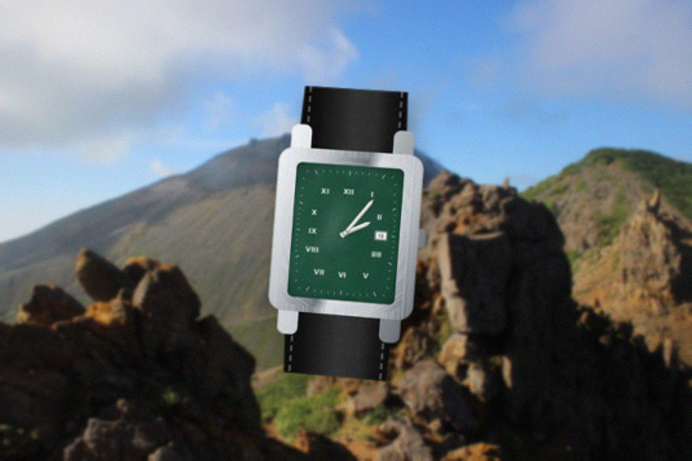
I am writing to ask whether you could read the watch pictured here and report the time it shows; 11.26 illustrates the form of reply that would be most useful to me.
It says 2.06
